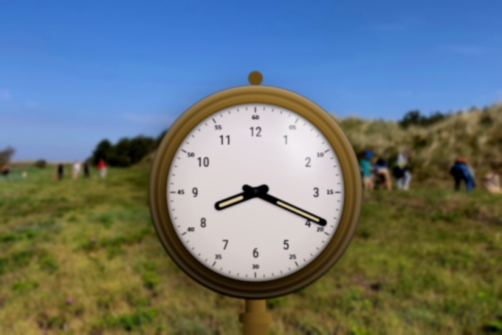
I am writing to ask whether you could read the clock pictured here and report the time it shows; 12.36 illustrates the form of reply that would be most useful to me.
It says 8.19
